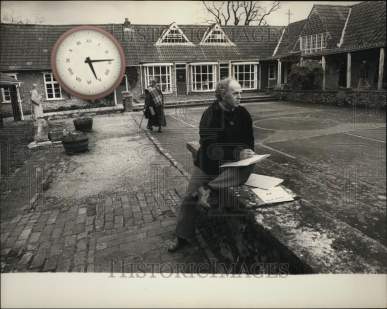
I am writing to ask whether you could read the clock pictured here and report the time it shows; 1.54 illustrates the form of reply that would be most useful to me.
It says 5.14
